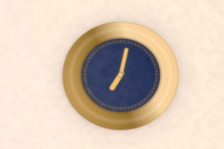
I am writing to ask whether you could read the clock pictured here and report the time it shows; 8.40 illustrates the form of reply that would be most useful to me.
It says 7.02
